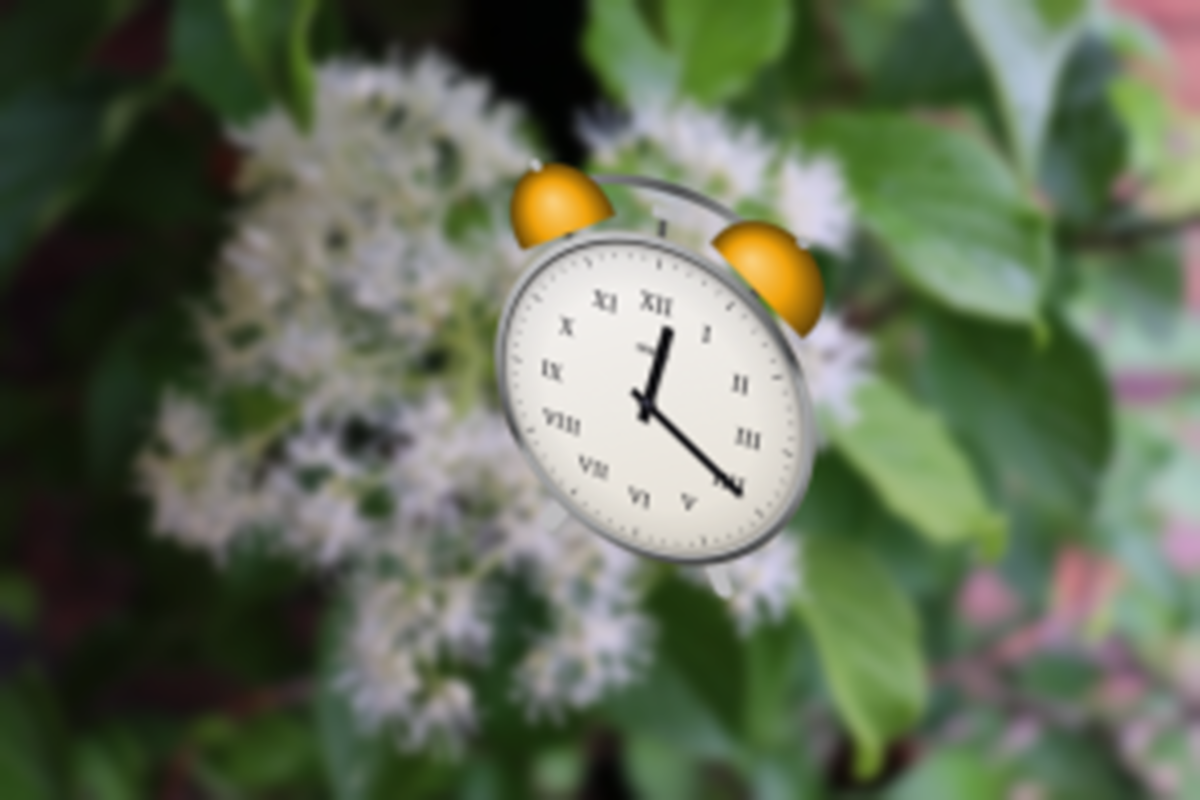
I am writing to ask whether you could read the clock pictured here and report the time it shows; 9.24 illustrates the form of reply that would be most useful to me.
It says 12.20
